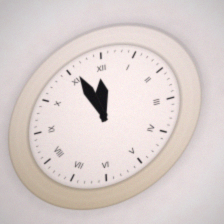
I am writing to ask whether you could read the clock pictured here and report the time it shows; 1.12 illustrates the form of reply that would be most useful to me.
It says 11.56
